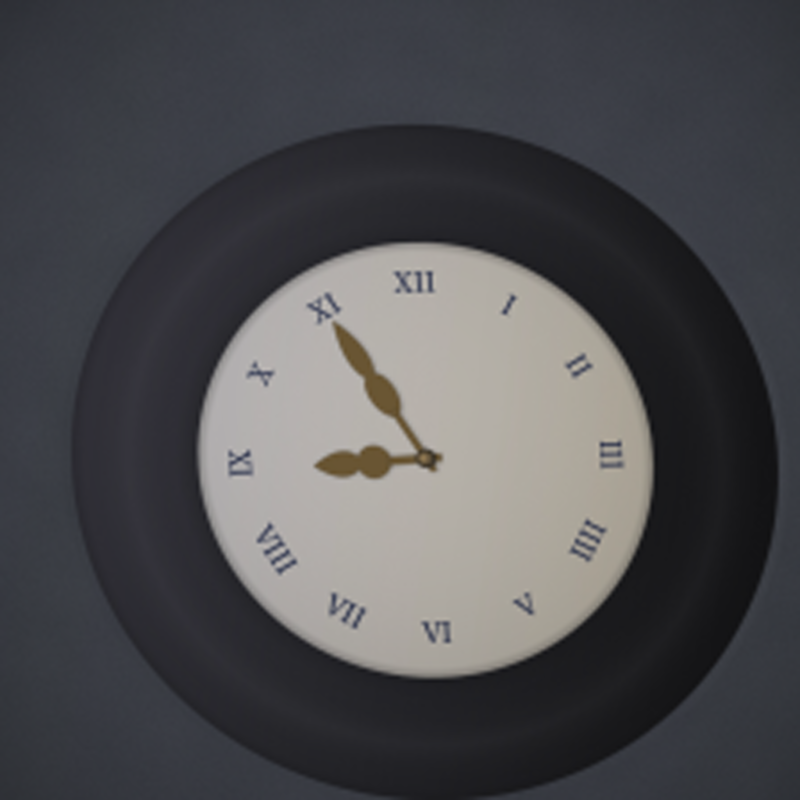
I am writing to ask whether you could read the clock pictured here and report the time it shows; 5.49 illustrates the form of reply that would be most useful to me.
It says 8.55
